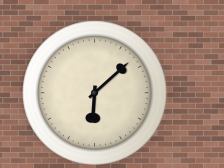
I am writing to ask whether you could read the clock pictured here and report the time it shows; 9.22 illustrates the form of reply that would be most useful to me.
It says 6.08
